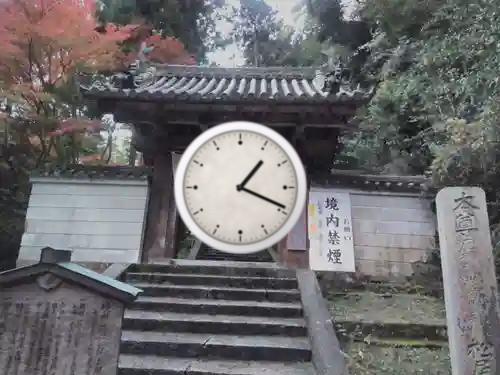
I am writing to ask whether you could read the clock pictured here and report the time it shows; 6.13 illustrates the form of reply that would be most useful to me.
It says 1.19
